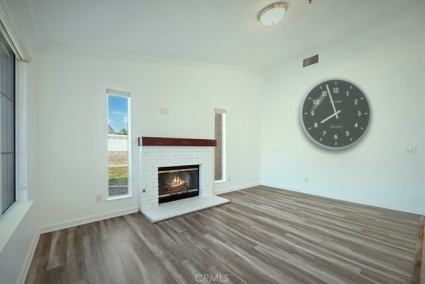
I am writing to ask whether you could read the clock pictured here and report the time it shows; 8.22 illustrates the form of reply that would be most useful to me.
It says 7.57
